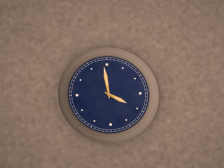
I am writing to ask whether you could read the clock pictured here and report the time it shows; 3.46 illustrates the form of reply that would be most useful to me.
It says 3.59
